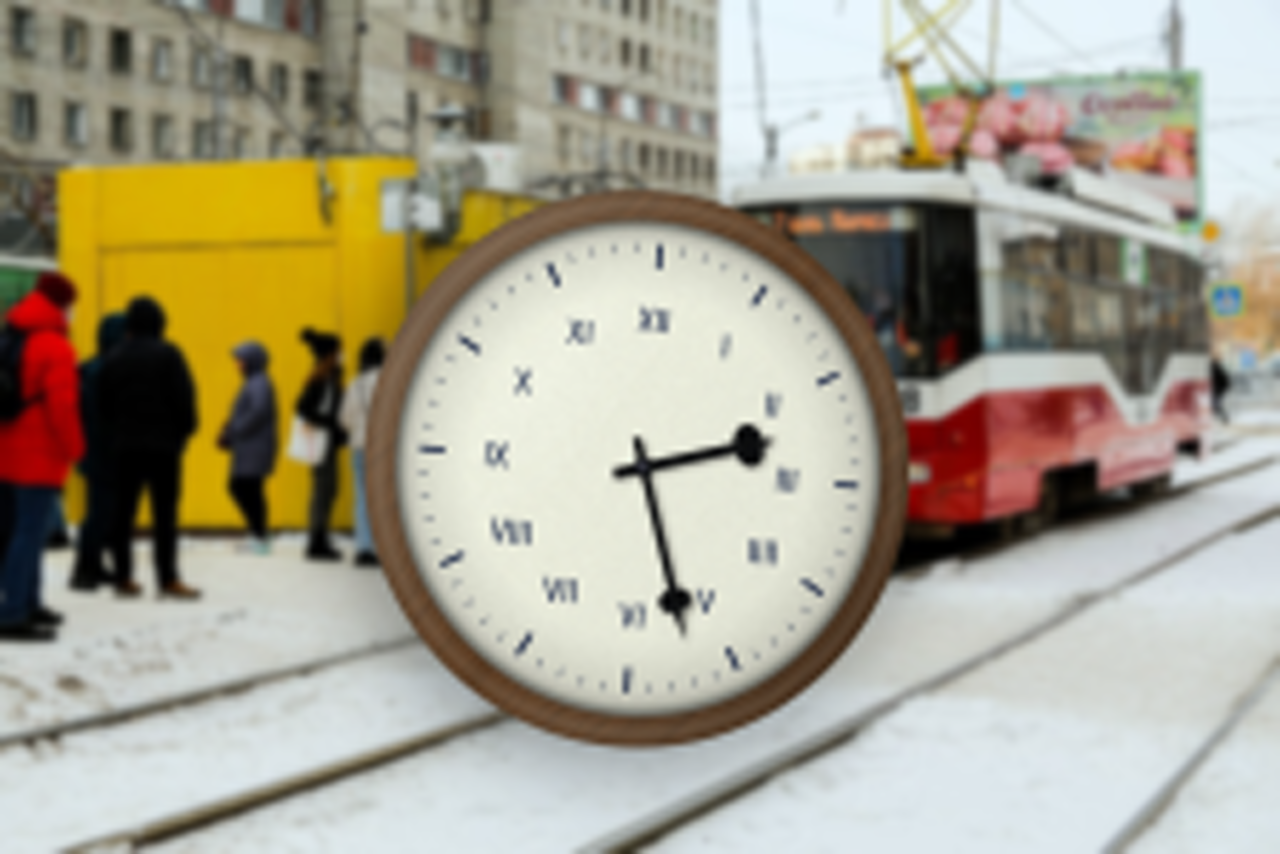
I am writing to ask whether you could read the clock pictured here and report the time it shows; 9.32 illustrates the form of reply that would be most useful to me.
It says 2.27
